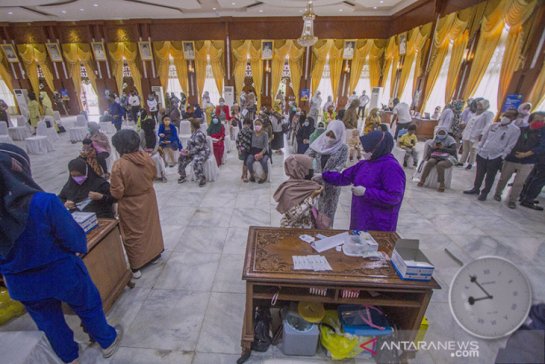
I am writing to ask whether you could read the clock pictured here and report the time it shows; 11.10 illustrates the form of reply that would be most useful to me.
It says 8.54
